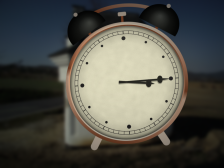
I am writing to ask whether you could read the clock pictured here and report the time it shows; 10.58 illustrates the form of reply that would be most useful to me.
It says 3.15
